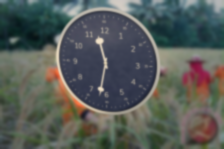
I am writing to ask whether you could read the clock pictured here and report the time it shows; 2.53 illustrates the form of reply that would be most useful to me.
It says 11.32
